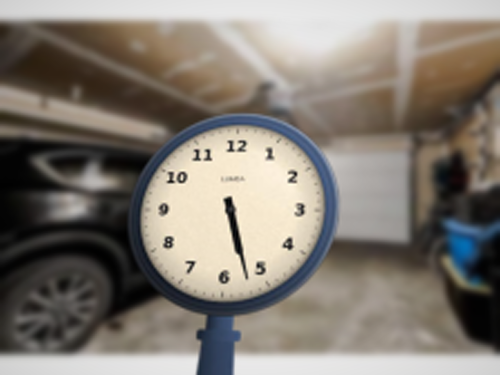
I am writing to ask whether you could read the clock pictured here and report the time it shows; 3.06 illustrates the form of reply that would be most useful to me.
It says 5.27
